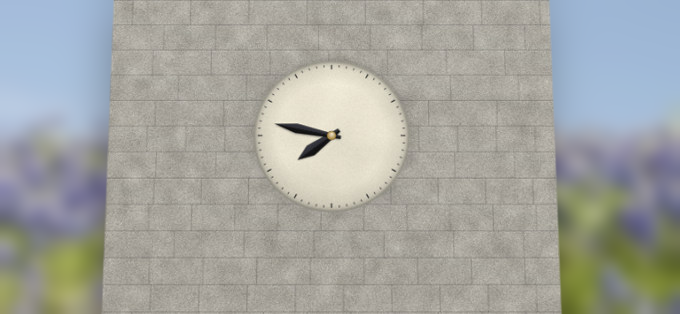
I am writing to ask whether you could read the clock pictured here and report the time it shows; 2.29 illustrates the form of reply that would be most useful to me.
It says 7.47
